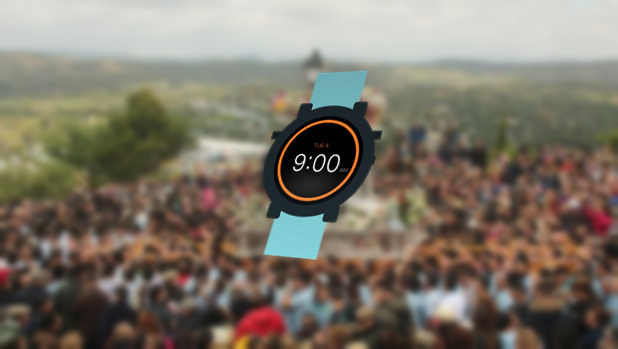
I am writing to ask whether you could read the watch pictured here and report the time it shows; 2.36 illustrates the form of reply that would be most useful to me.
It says 9.00
